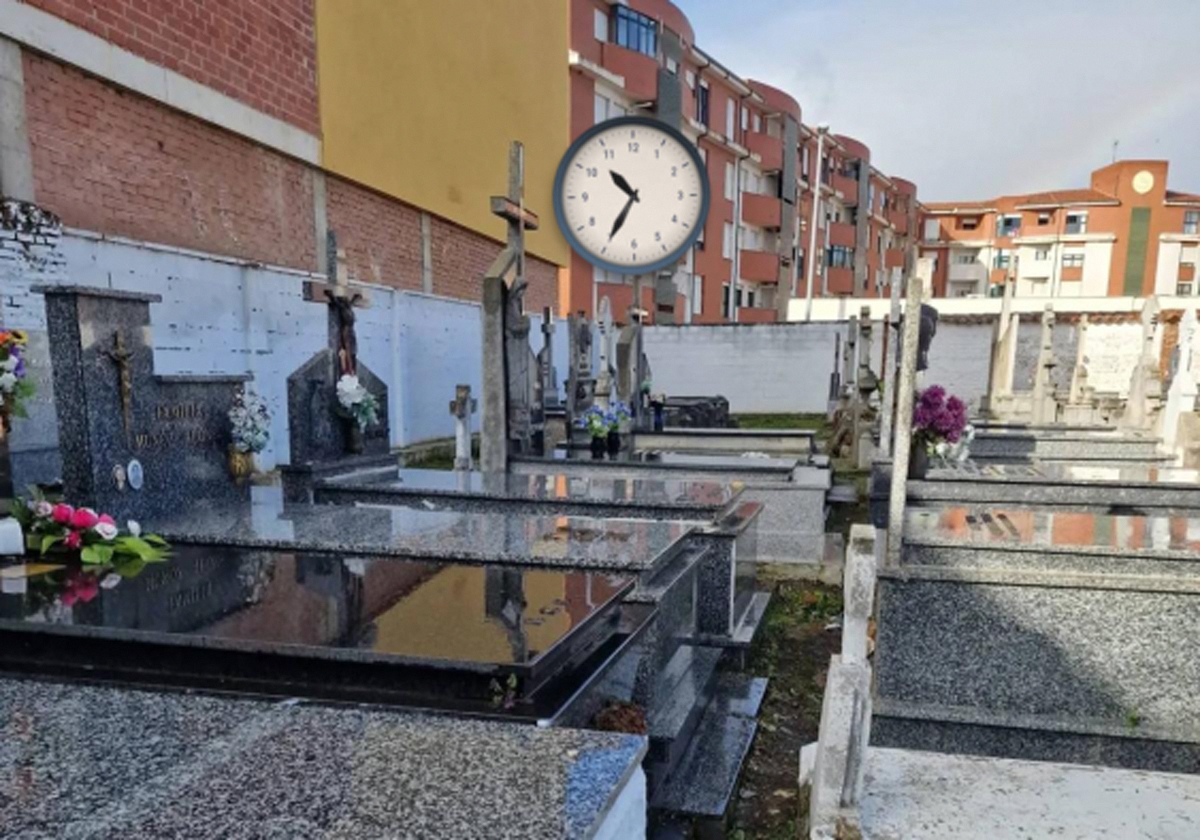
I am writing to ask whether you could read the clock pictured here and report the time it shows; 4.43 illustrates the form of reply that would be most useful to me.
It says 10.35
